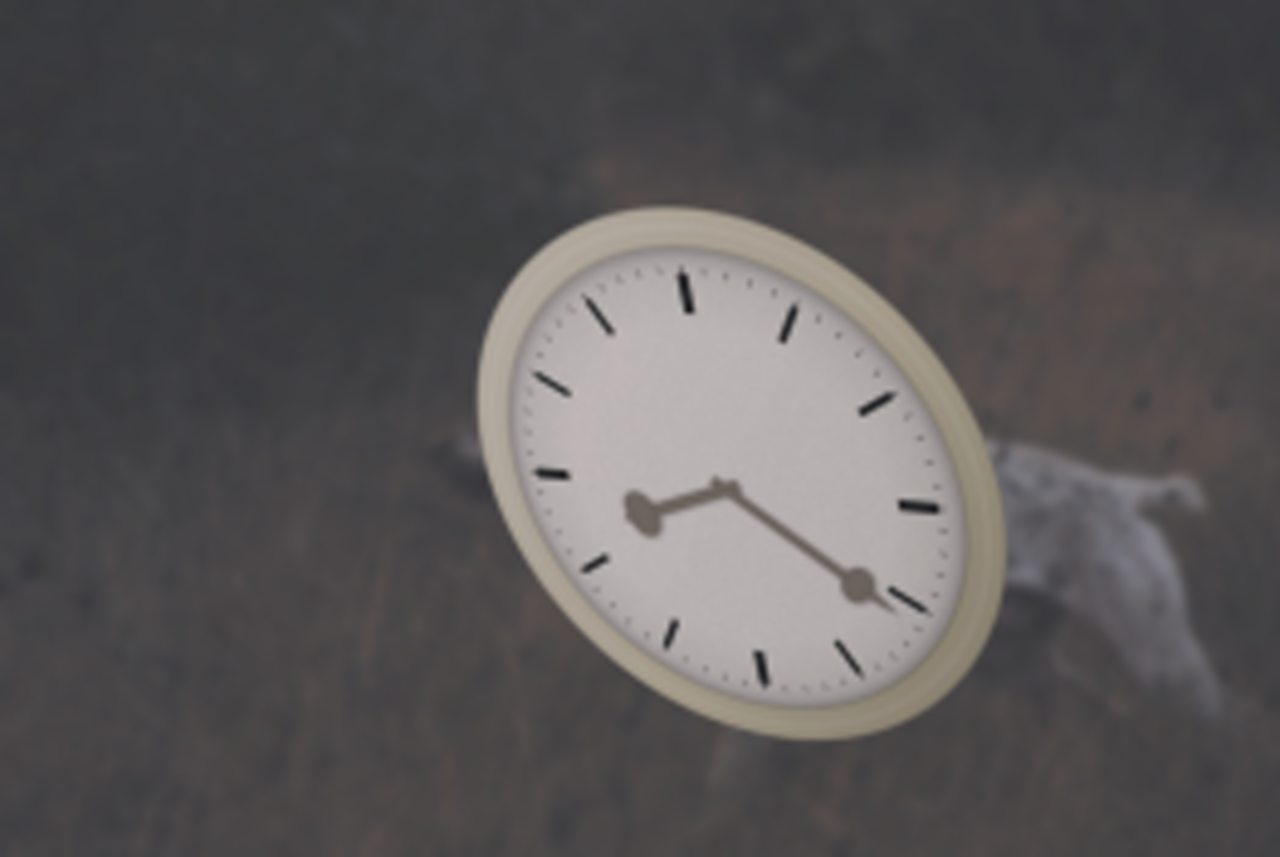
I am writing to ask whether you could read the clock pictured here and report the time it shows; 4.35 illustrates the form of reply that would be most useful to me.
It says 8.21
